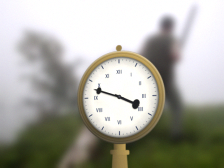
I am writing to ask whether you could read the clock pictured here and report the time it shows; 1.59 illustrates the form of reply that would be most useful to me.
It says 3.48
